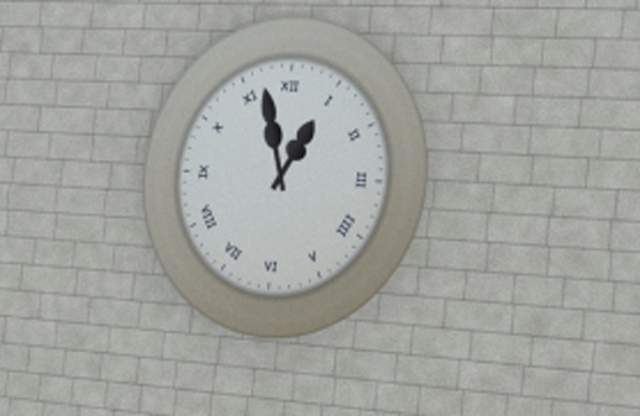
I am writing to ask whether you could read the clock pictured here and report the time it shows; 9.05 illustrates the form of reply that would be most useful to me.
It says 12.57
